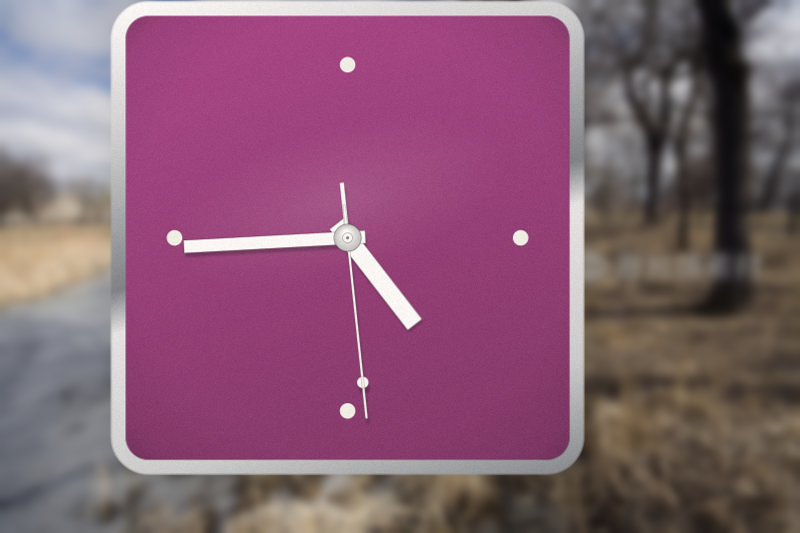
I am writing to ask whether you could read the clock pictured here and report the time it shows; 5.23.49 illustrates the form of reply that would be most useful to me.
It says 4.44.29
